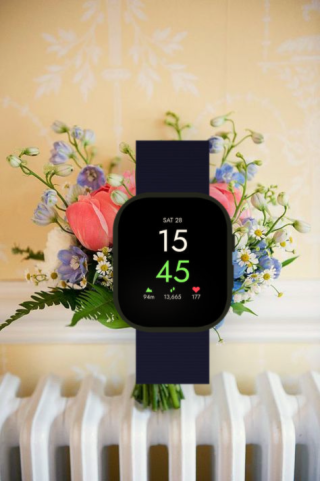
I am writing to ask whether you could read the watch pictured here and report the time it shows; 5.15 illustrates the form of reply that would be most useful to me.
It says 15.45
